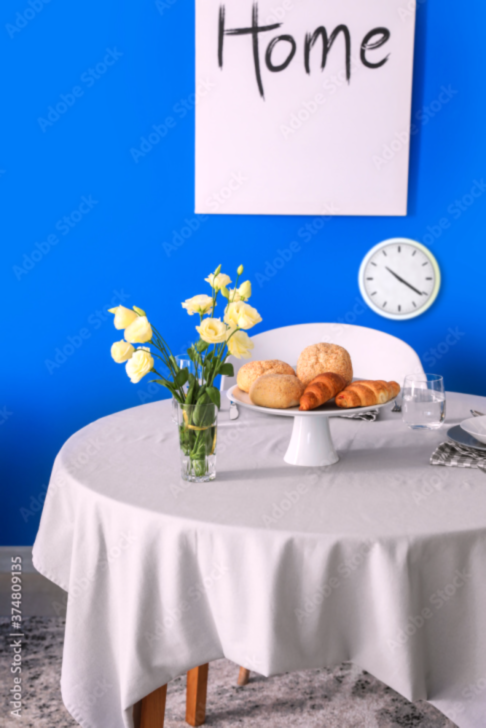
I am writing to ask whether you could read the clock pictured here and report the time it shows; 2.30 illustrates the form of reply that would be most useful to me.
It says 10.21
